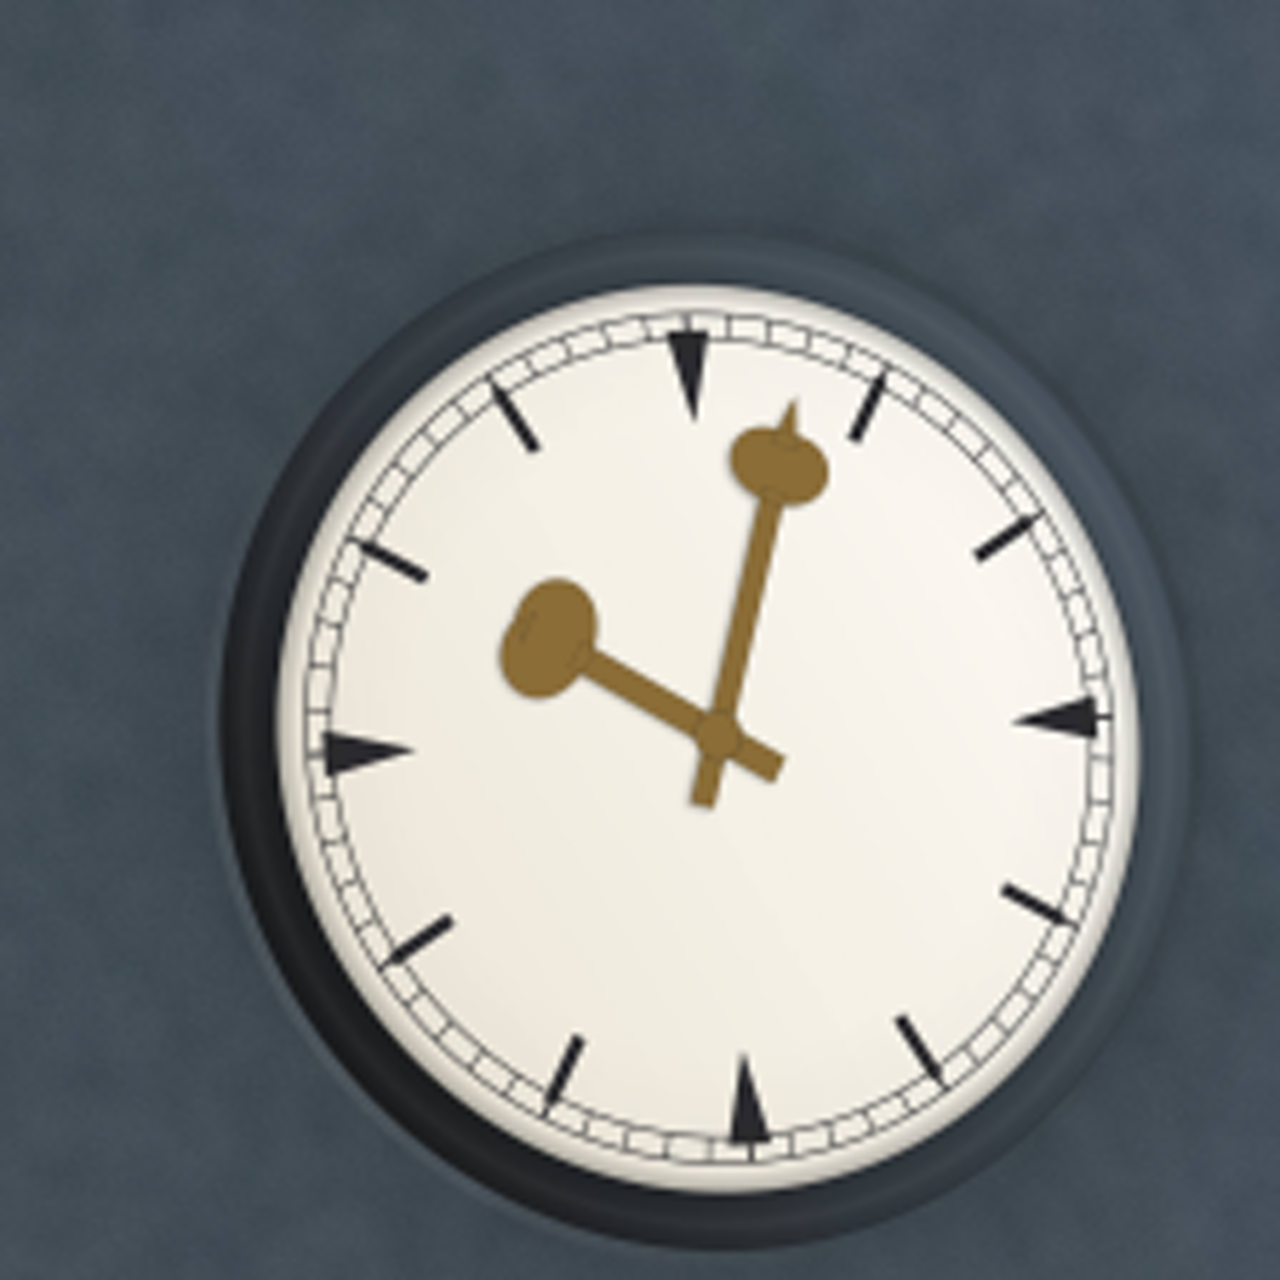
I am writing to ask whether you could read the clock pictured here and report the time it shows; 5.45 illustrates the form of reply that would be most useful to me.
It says 10.03
